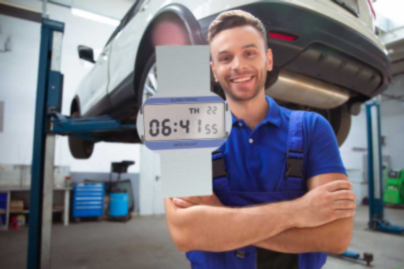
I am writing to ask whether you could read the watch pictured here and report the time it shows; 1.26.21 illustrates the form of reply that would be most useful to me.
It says 6.41.55
